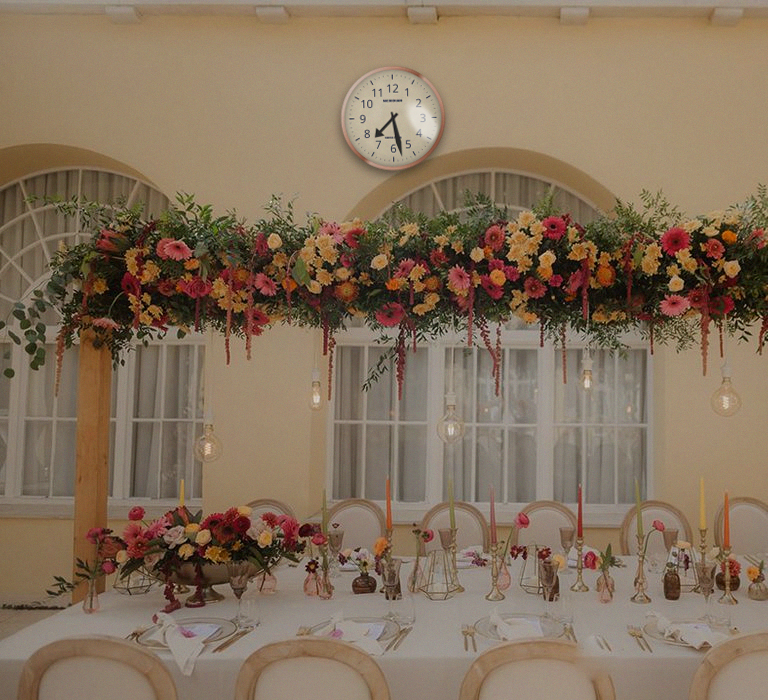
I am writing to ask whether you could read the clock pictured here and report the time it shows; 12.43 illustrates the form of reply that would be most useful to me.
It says 7.28
